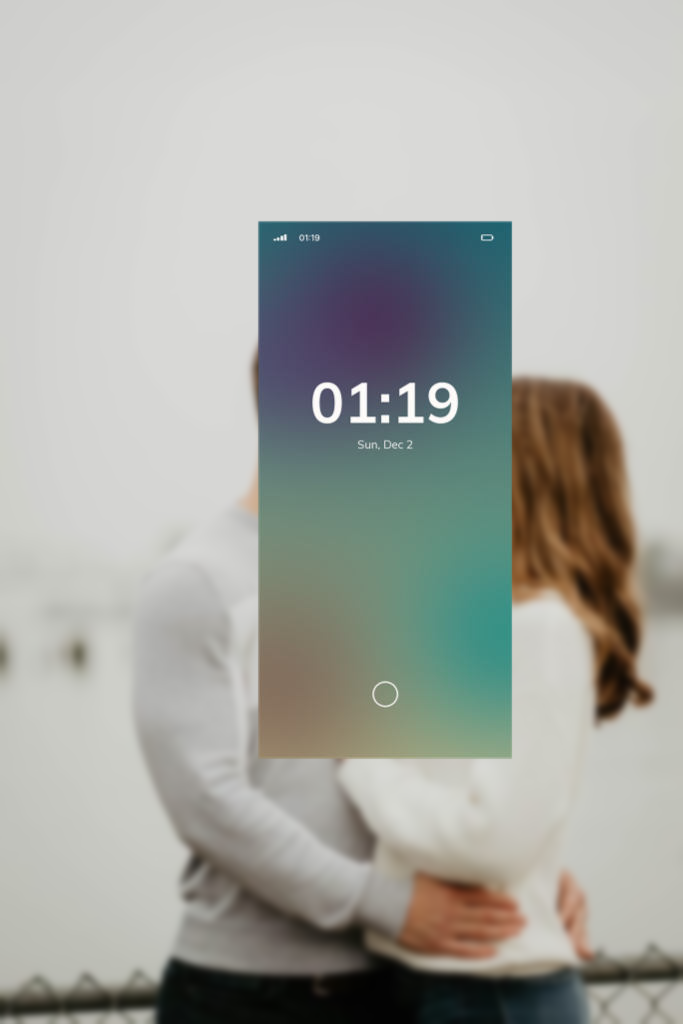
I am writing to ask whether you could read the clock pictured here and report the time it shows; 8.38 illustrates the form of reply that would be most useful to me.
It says 1.19
